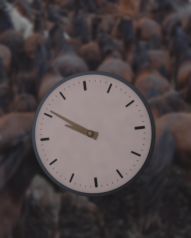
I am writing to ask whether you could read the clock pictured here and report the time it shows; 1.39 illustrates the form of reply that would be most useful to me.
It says 9.51
